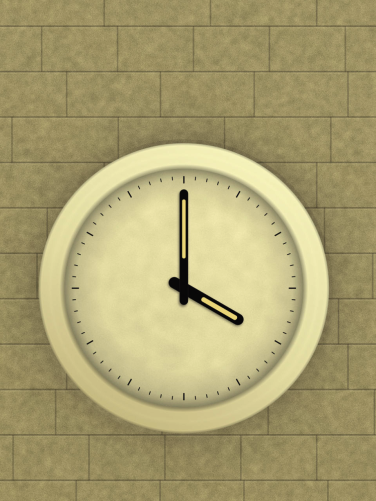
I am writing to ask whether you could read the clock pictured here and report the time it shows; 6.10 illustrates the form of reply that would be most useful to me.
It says 4.00
